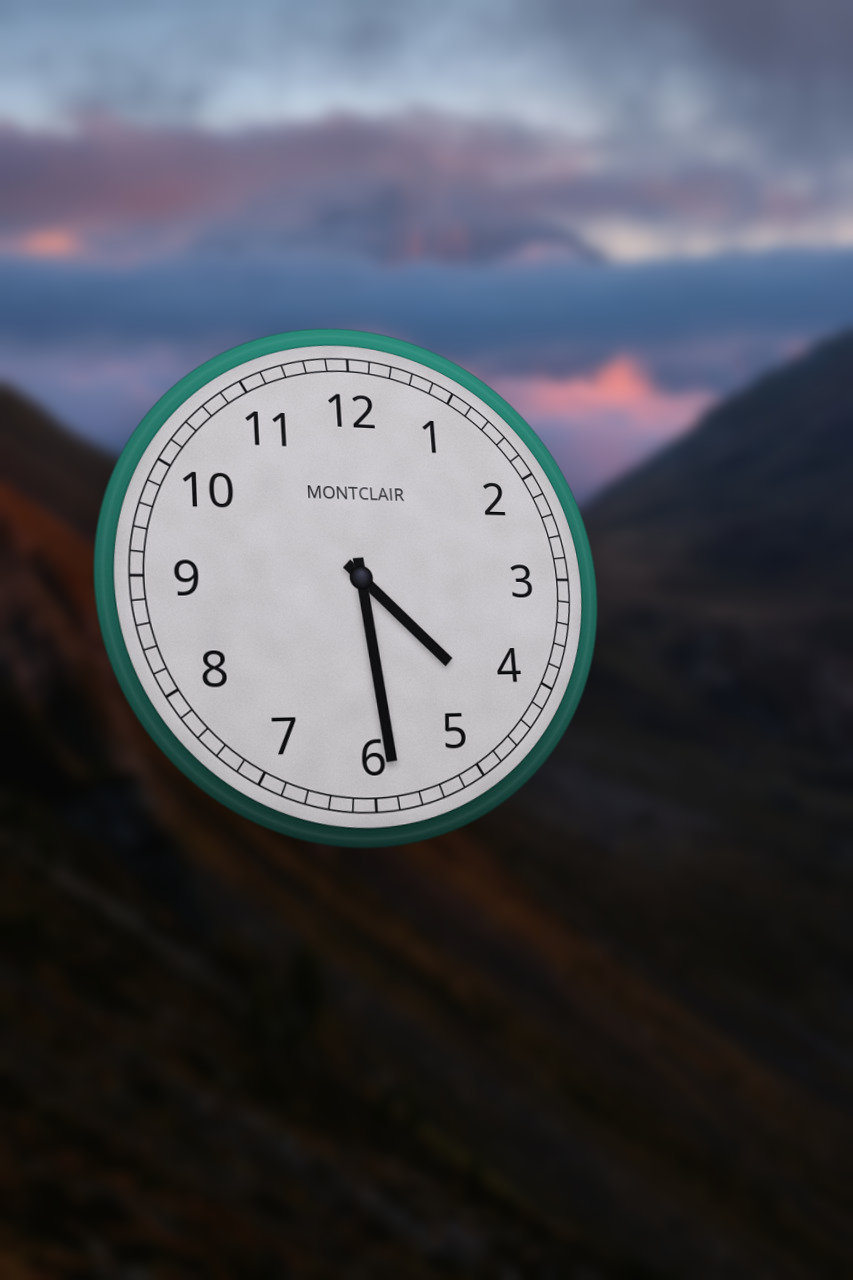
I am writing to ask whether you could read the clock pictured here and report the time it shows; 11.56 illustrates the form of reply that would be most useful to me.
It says 4.29
